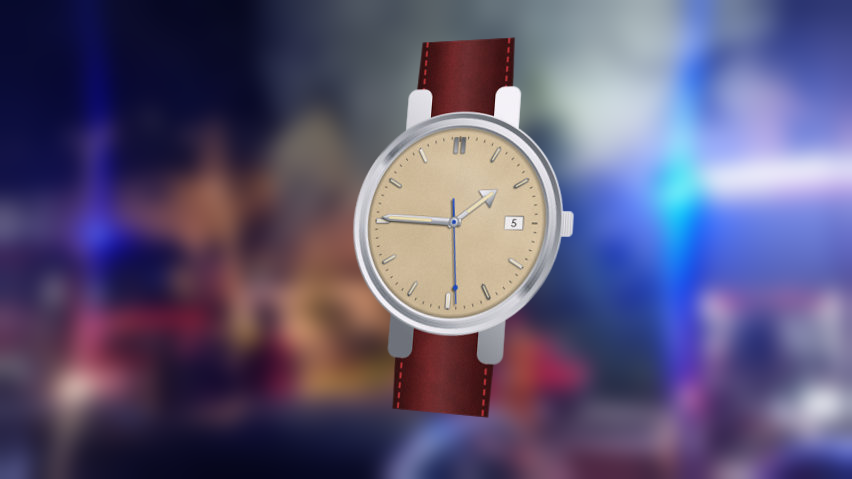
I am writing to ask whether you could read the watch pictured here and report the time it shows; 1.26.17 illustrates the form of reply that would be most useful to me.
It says 1.45.29
